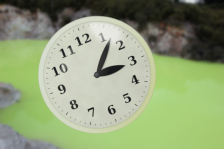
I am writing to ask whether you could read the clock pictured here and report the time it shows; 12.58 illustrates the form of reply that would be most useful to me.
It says 3.07
